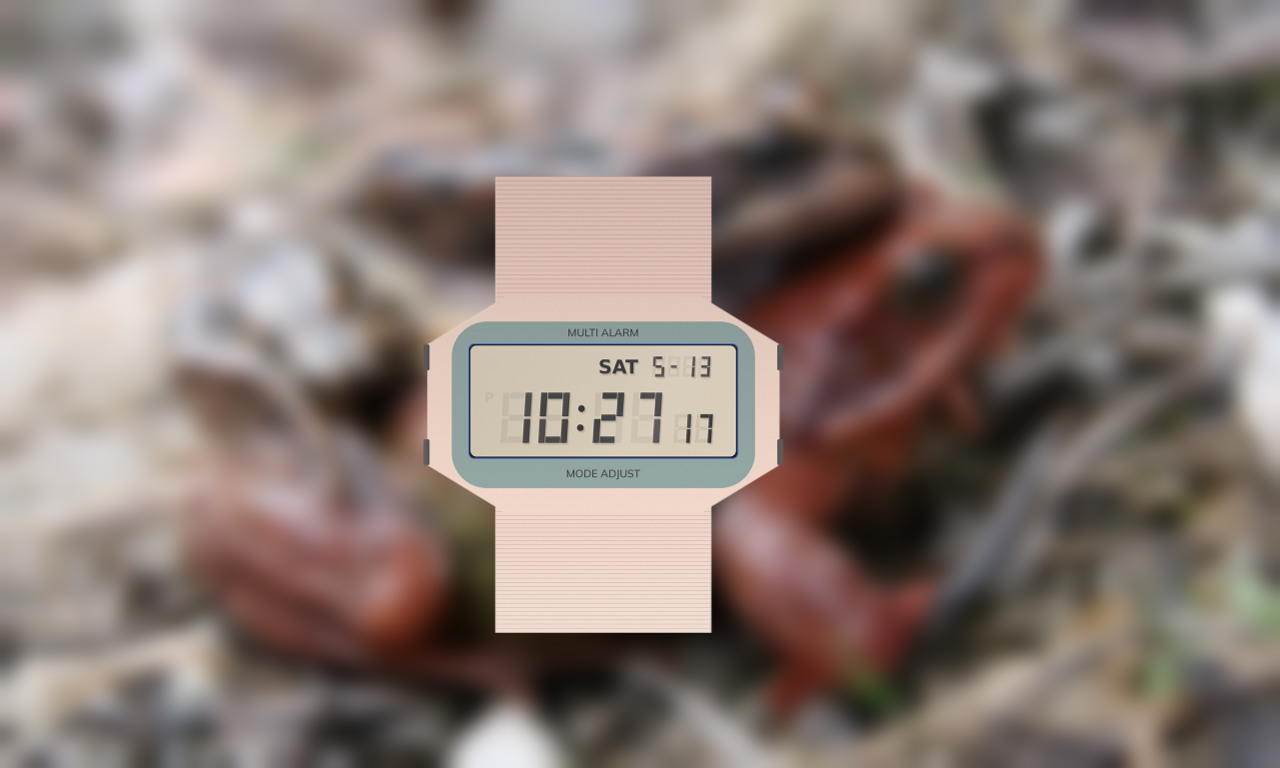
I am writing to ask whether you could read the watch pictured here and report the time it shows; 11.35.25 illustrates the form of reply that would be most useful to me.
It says 10.27.17
